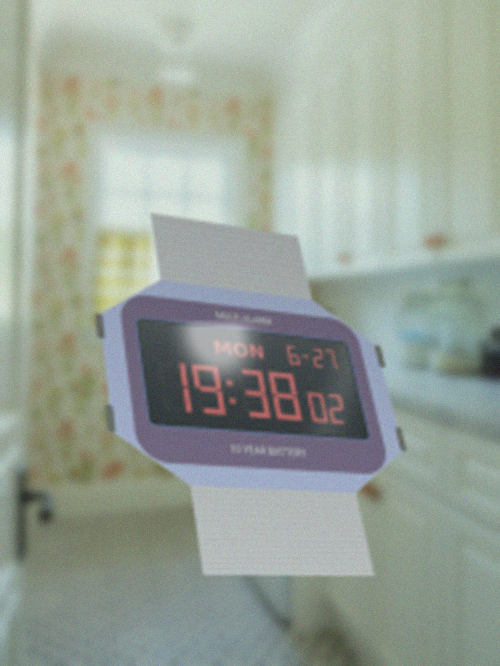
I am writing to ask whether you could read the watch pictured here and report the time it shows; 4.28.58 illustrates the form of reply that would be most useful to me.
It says 19.38.02
